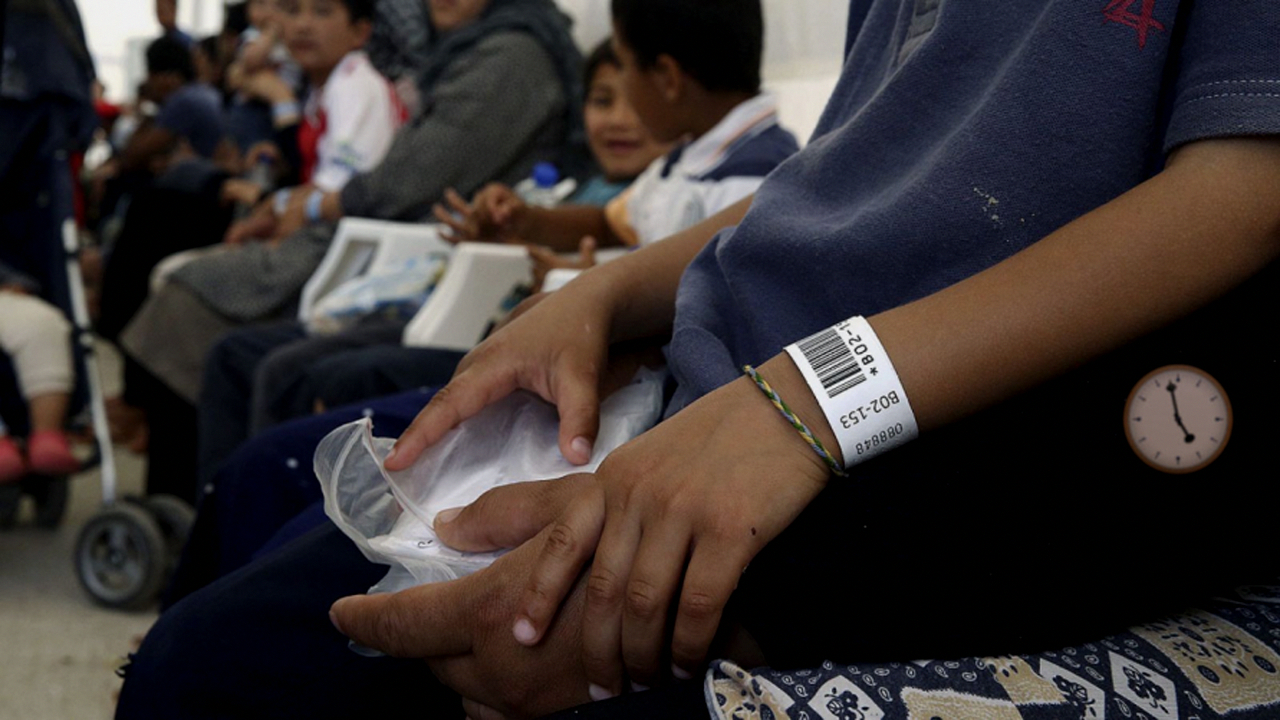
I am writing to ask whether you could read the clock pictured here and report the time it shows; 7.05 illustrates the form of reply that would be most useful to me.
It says 4.58
